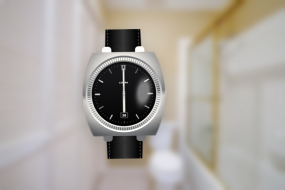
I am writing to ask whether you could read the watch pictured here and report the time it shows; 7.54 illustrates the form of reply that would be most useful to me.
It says 6.00
